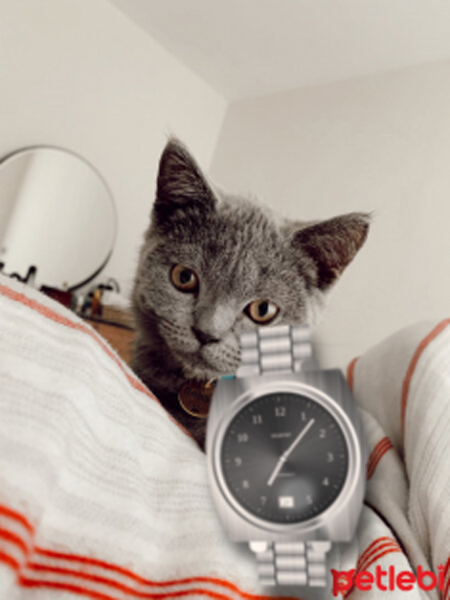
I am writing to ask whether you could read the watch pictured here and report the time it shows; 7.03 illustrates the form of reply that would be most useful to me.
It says 7.07
